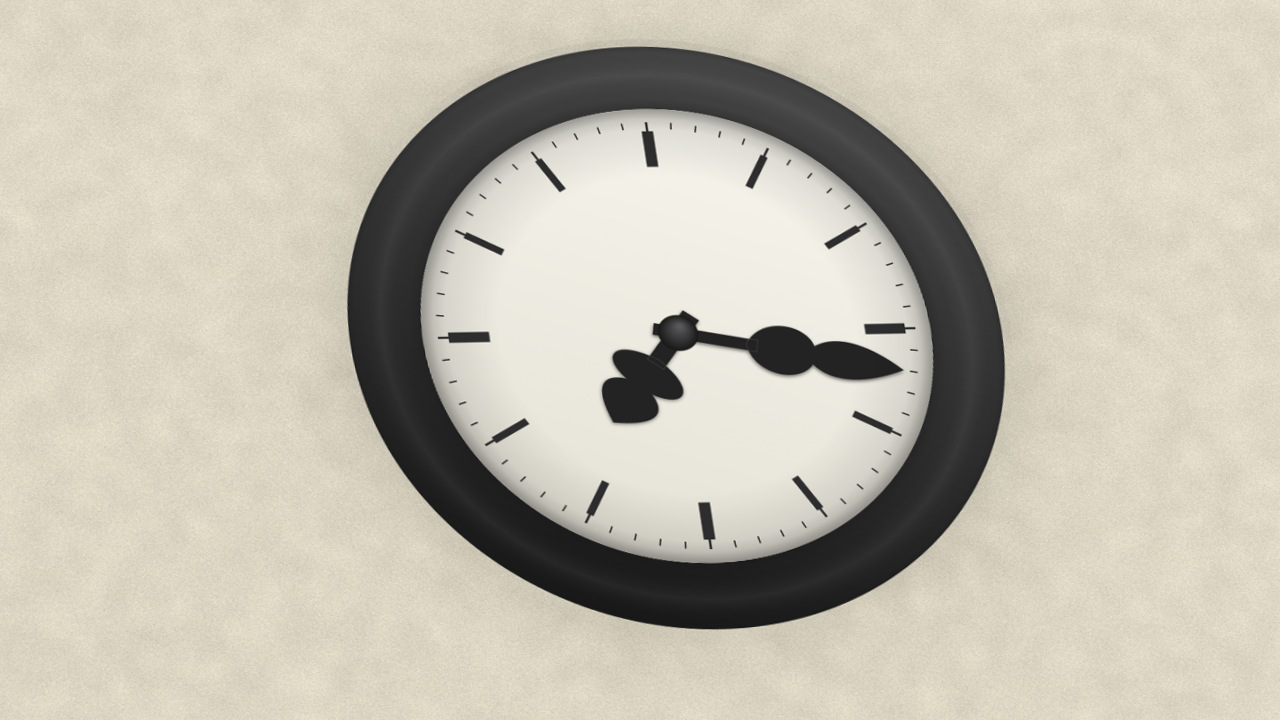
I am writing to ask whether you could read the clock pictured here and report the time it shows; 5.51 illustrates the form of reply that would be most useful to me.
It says 7.17
